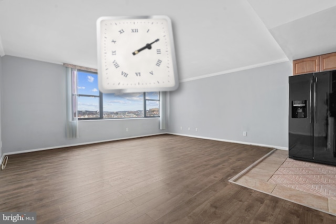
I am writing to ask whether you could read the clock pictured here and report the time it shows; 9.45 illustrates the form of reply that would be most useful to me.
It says 2.10
